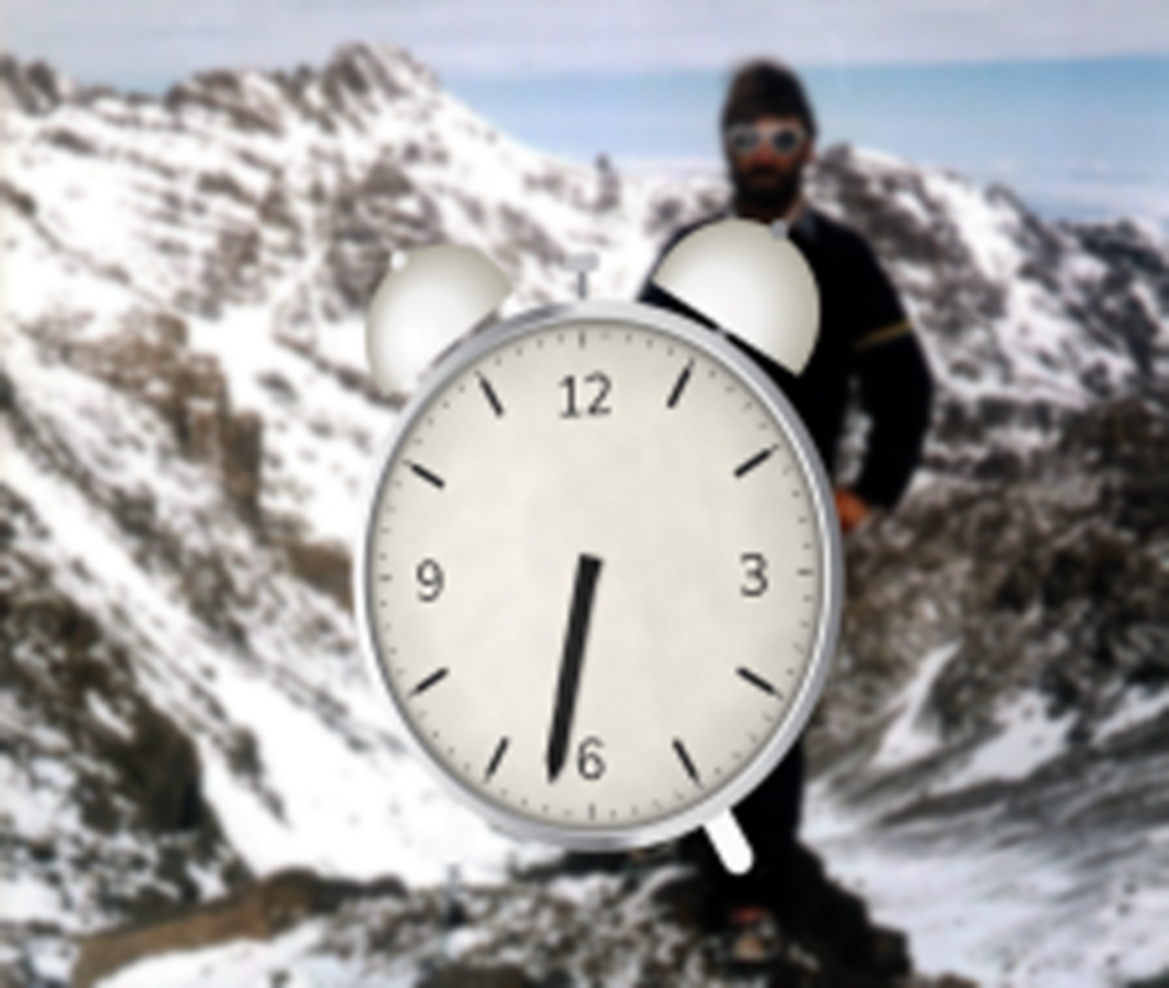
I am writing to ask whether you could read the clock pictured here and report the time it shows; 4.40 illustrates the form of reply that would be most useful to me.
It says 6.32
